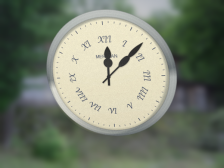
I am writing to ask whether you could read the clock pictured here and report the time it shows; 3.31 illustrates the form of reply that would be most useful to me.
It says 12.08
